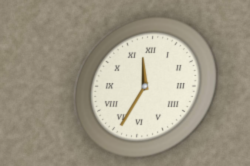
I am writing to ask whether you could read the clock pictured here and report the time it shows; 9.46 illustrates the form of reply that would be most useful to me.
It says 11.34
